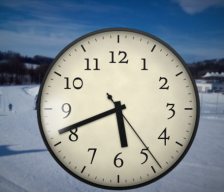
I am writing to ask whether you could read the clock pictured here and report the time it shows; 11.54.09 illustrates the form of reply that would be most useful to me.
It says 5.41.24
